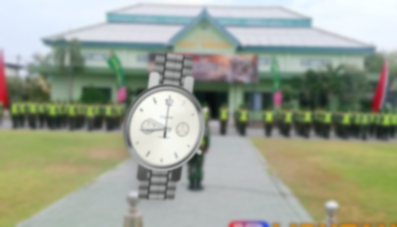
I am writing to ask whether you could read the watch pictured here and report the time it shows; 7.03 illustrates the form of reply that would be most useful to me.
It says 9.44
